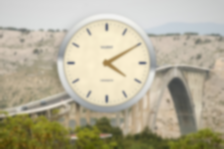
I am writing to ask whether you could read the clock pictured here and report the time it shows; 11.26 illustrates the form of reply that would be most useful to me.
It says 4.10
